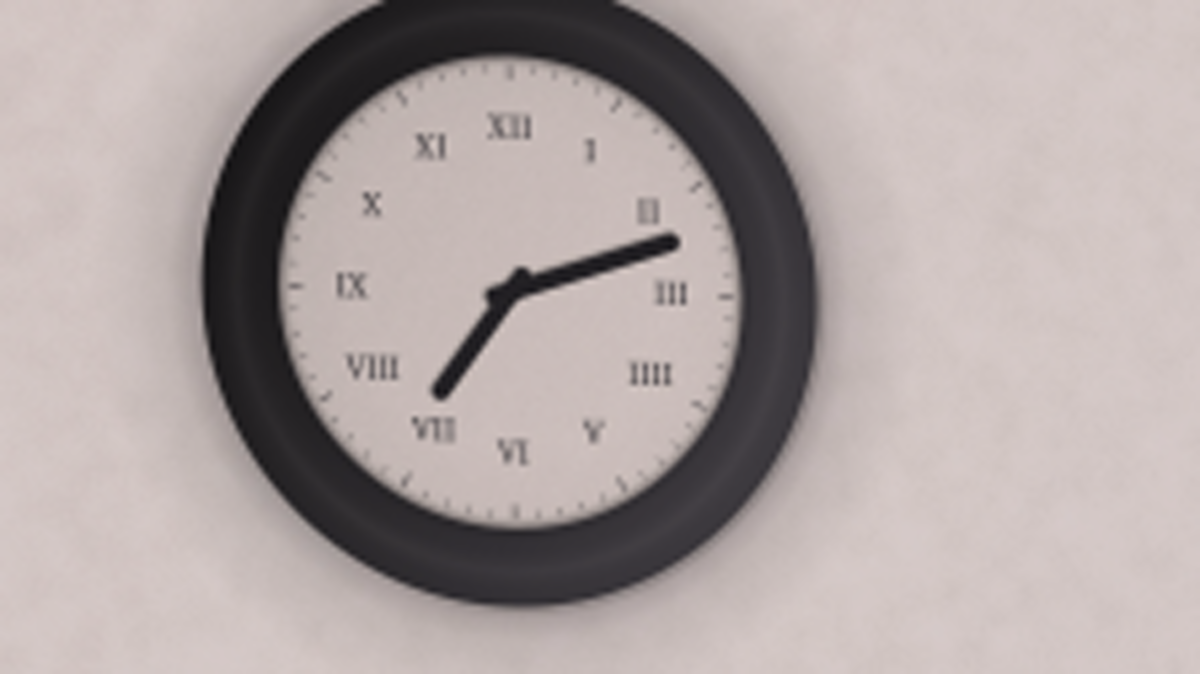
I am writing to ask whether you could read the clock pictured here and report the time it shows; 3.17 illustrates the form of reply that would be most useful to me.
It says 7.12
